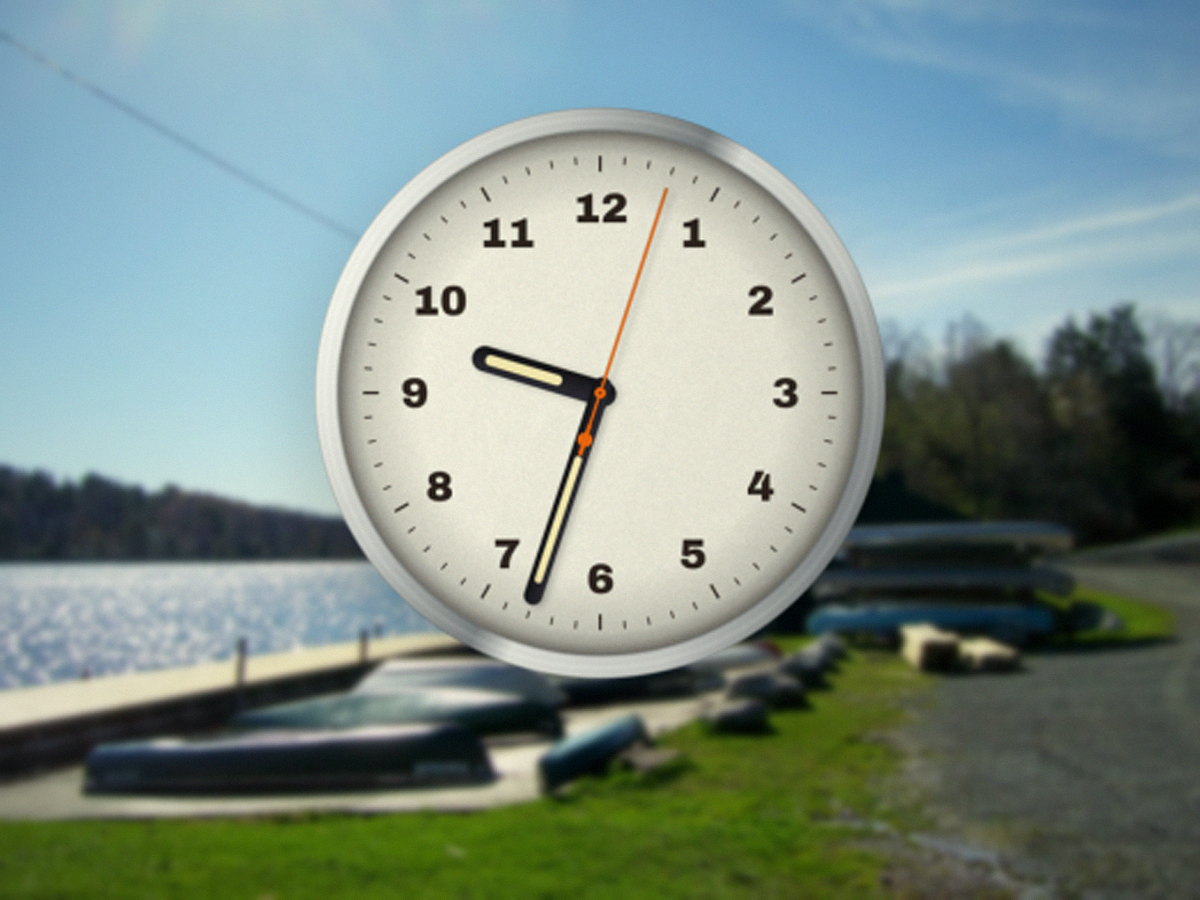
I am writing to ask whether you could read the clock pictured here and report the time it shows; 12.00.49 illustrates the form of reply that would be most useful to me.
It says 9.33.03
